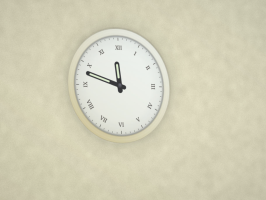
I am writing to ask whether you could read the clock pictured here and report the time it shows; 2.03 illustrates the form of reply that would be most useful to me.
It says 11.48
